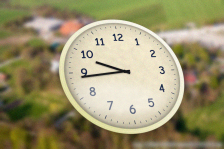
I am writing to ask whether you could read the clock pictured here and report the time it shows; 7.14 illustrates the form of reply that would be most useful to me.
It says 9.44
